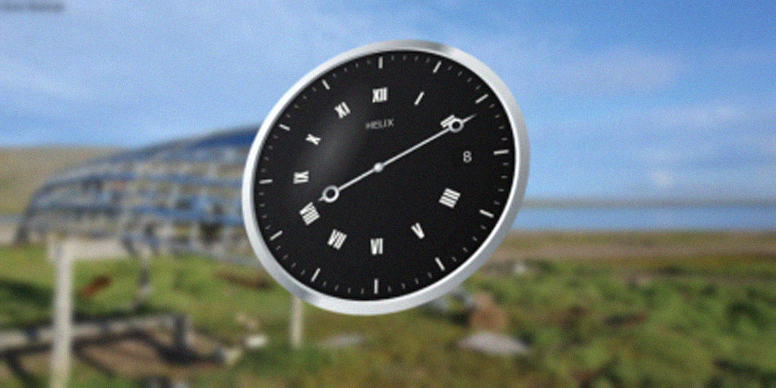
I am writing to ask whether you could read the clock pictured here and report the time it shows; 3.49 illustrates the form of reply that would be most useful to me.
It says 8.11
